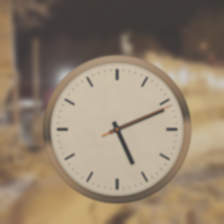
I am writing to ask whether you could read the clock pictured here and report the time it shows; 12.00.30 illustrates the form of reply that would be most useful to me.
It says 5.11.11
